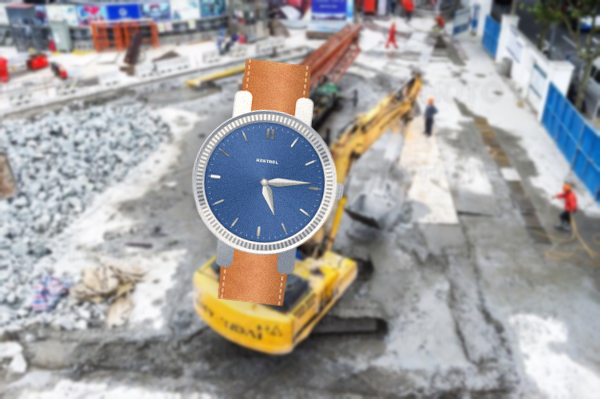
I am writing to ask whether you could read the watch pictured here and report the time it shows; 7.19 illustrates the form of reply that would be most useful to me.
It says 5.14
